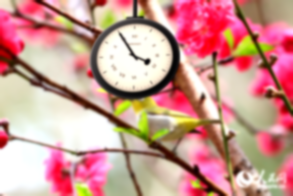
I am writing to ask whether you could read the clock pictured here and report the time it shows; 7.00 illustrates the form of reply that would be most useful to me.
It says 3.55
